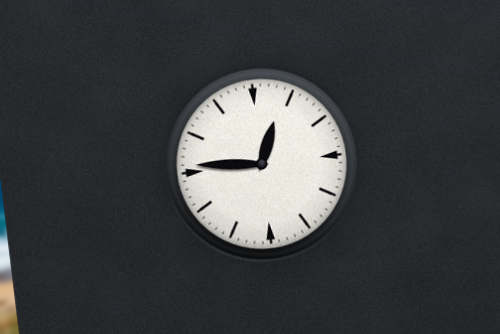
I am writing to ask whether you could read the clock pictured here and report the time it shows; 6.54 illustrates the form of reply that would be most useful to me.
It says 12.46
